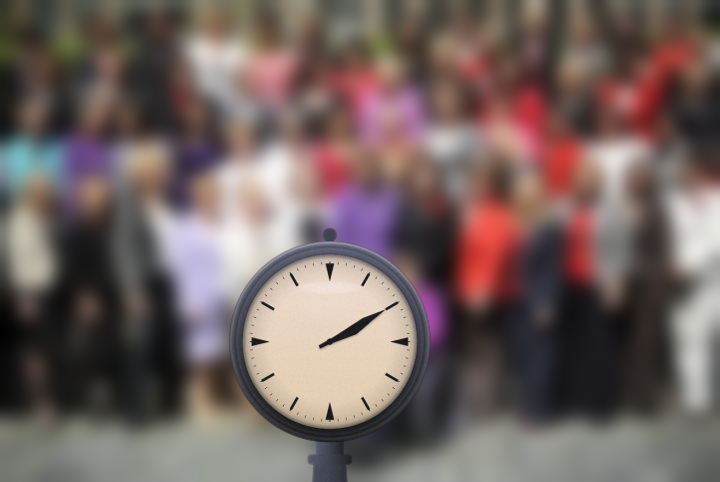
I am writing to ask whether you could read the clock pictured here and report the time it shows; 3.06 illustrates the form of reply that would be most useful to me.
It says 2.10
